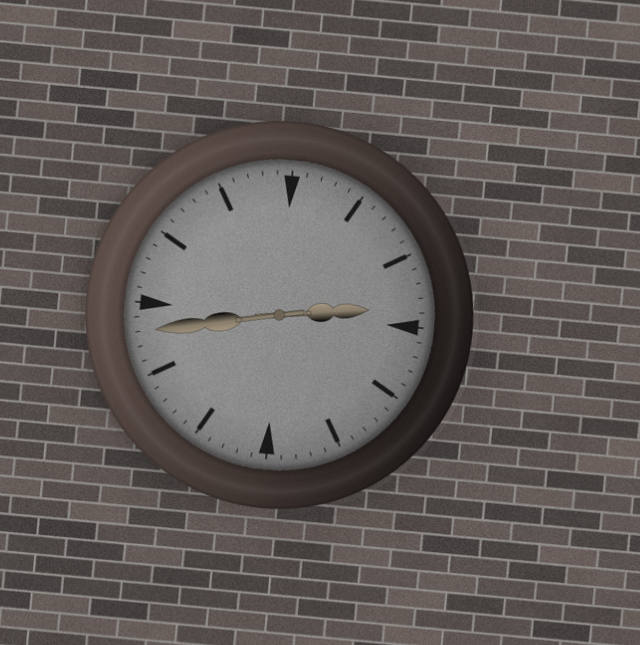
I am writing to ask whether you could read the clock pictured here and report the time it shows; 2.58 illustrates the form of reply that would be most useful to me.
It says 2.43
